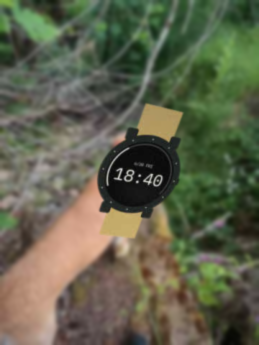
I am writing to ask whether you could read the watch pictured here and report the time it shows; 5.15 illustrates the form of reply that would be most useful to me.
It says 18.40
